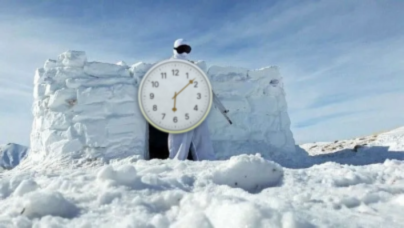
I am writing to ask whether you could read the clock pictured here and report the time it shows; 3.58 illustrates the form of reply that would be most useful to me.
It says 6.08
